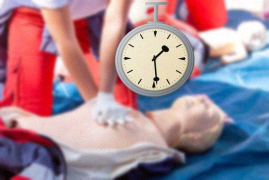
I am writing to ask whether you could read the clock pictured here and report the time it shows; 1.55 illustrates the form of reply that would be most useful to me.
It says 1.29
